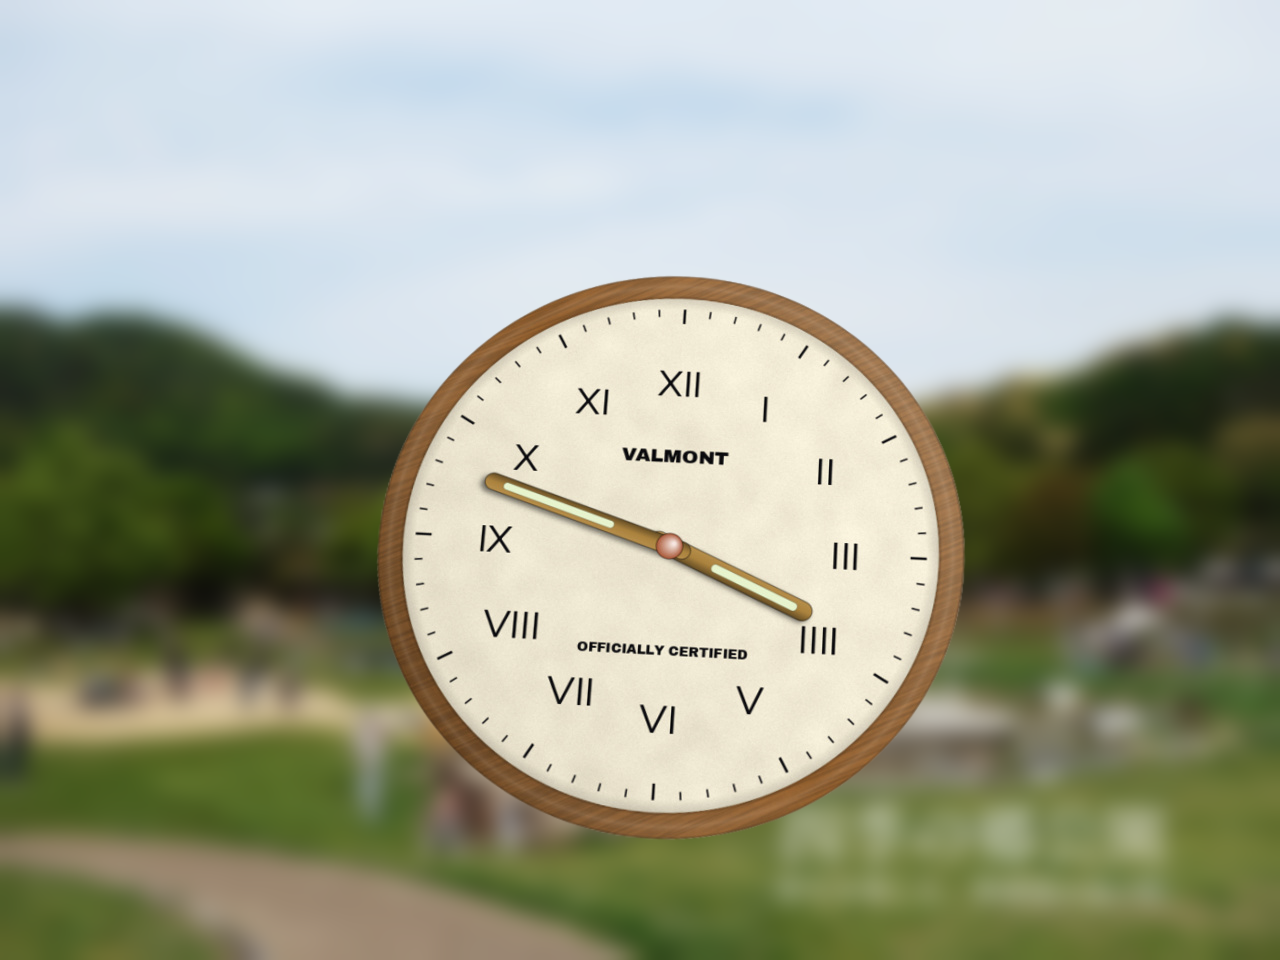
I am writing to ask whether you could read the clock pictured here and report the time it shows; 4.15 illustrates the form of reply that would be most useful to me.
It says 3.48
